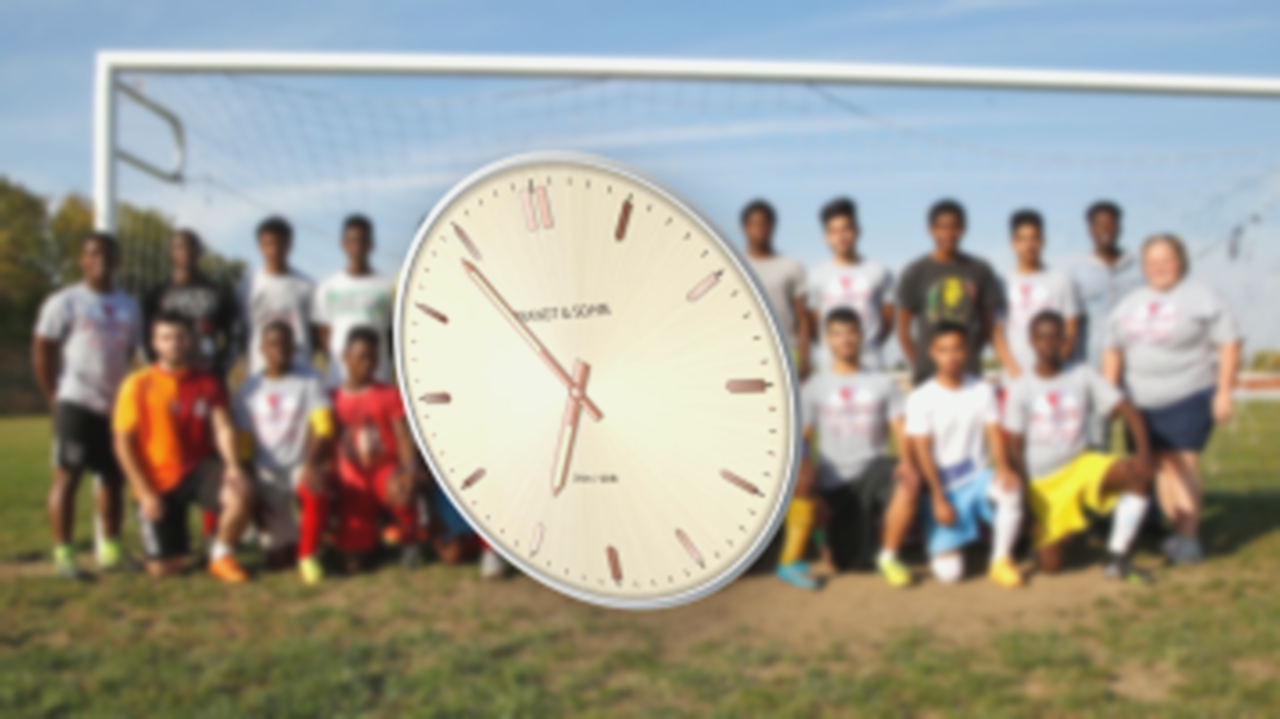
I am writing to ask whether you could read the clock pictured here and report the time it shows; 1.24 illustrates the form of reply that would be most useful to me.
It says 6.54
